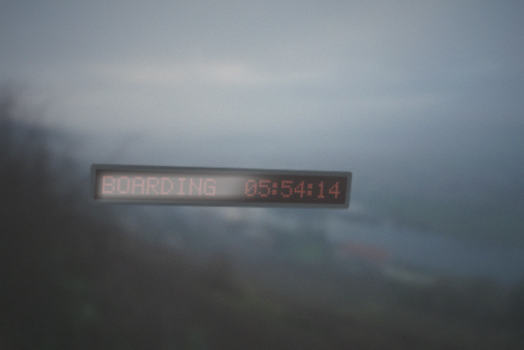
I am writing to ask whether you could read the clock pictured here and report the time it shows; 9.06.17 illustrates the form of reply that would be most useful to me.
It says 5.54.14
